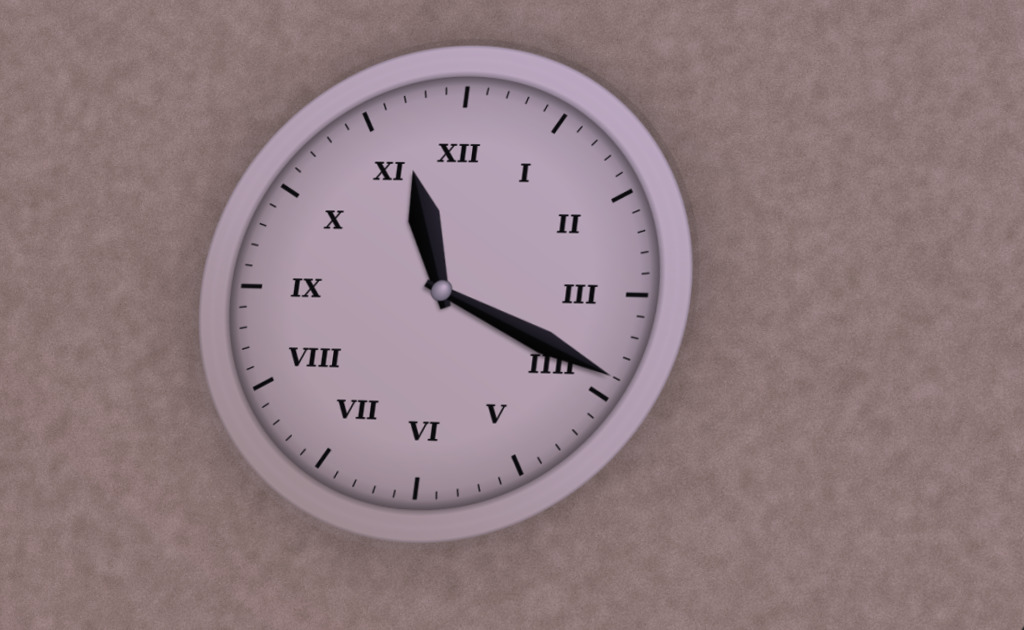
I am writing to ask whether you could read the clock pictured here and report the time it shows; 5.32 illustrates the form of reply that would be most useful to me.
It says 11.19
